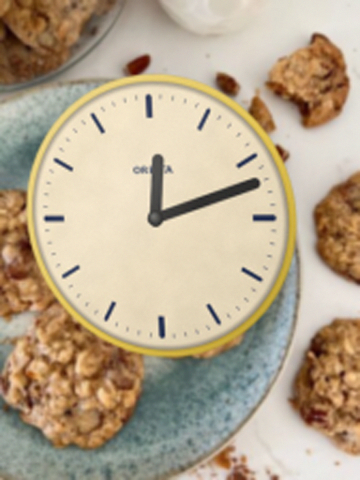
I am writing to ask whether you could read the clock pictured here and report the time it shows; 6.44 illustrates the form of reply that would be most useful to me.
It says 12.12
